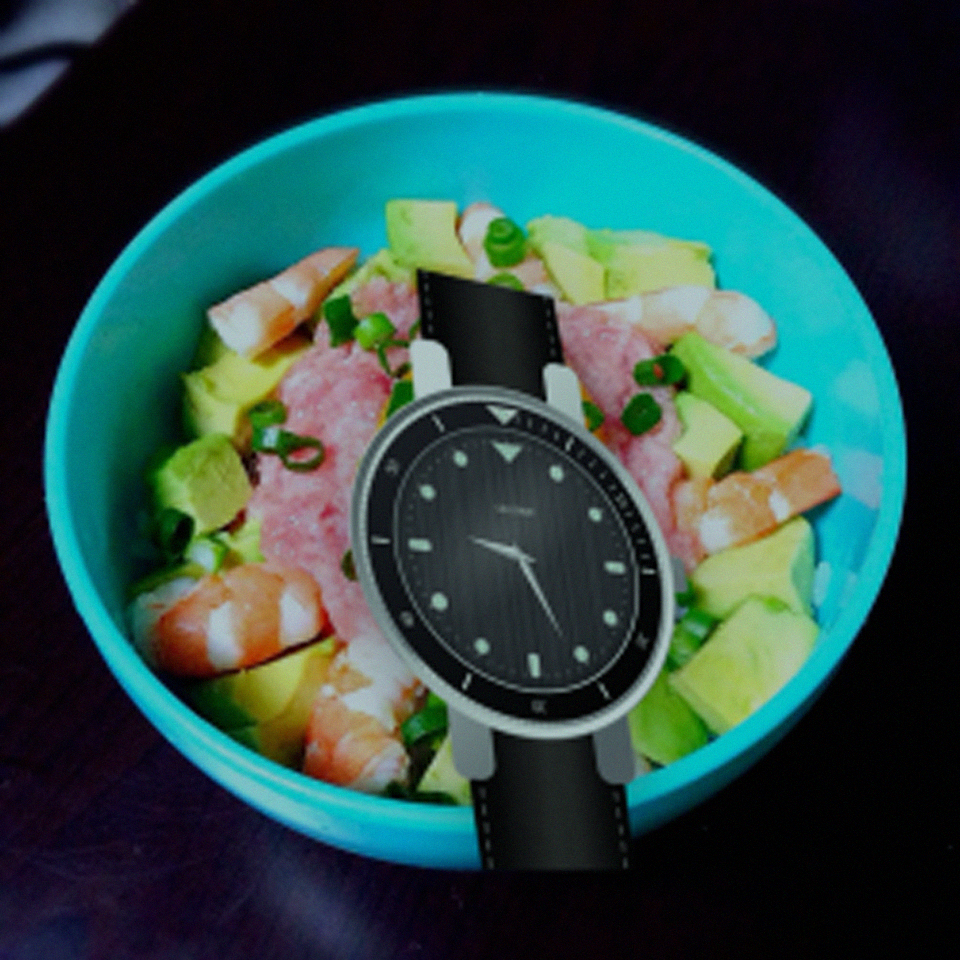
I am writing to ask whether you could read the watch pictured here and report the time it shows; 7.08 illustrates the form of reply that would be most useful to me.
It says 9.26
